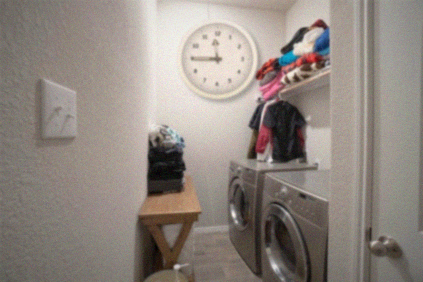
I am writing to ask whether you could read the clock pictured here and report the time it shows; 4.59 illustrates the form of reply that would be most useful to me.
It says 11.45
